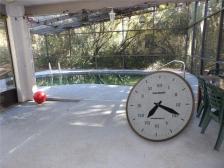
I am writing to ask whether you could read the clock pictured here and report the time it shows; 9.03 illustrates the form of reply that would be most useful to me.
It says 7.19
